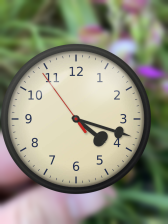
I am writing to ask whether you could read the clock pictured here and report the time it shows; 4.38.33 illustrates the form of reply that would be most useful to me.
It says 4.17.54
